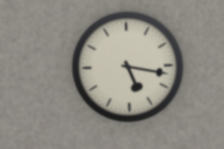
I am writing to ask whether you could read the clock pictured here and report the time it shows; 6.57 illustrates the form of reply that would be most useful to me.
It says 5.17
